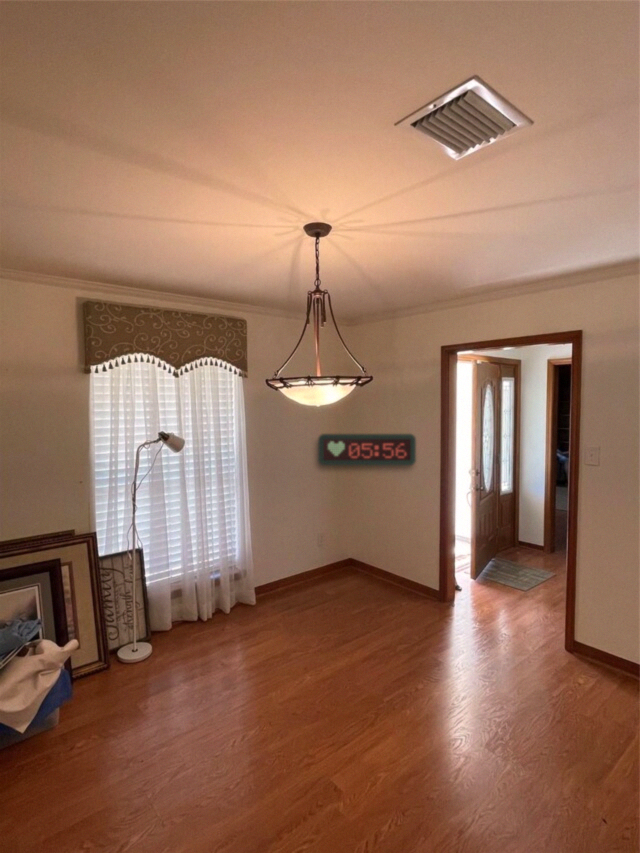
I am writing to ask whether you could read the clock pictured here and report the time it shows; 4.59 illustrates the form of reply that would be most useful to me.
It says 5.56
